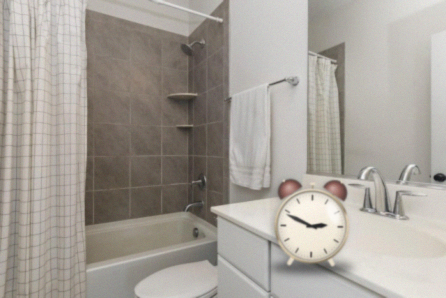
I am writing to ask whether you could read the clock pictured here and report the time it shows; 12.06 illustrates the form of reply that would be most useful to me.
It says 2.49
